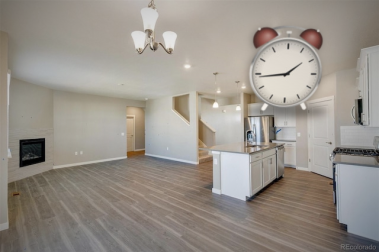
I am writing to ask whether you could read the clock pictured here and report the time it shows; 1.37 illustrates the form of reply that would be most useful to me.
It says 1.44
